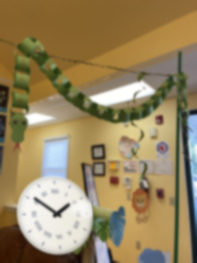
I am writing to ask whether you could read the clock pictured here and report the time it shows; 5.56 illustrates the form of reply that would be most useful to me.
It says 1.51
